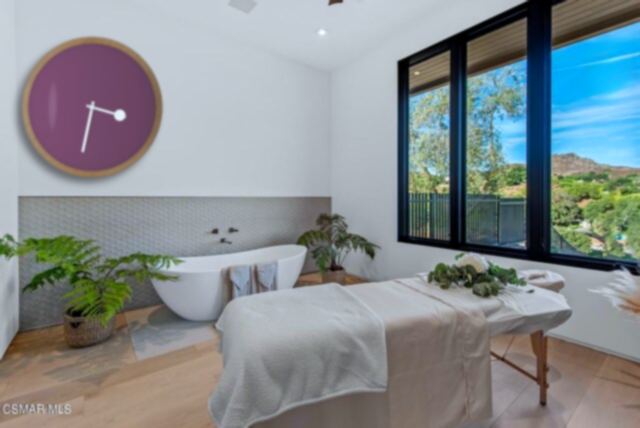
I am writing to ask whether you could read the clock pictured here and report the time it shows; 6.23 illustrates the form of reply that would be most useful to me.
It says 3.32
